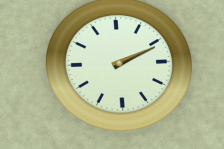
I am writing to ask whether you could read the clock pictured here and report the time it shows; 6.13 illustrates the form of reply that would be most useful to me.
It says 2.11
